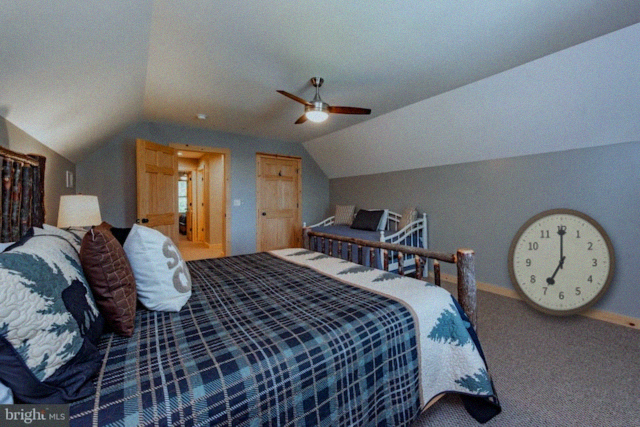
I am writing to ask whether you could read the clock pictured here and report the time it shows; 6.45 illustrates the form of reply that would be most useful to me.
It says 7.00
